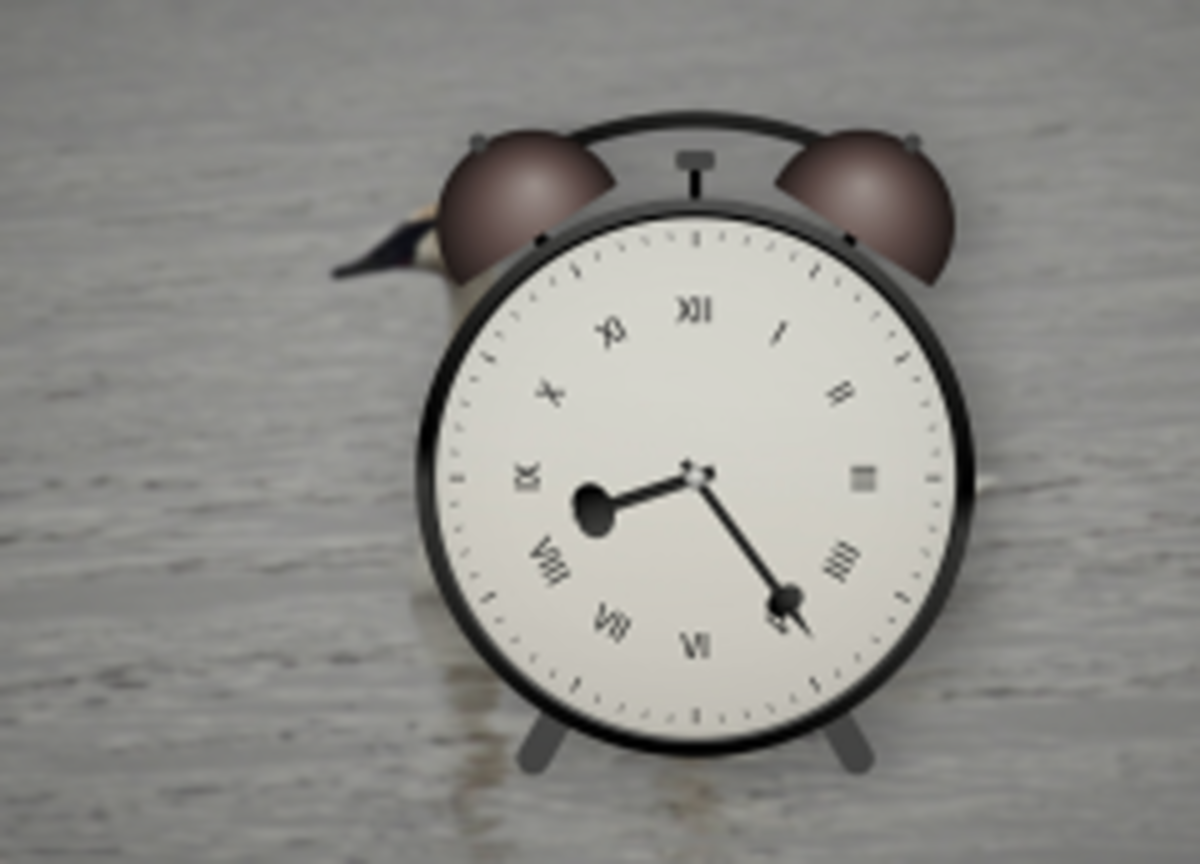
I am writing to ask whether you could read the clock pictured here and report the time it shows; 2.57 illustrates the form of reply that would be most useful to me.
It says 8.24
